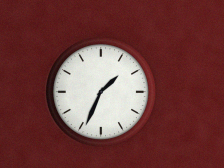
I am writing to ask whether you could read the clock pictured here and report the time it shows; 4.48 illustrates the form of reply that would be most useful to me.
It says 1.34
